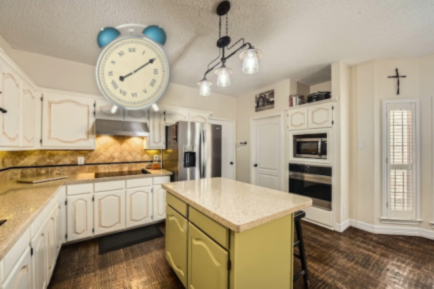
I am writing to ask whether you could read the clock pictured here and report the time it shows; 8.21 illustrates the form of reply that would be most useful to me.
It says 8.10
